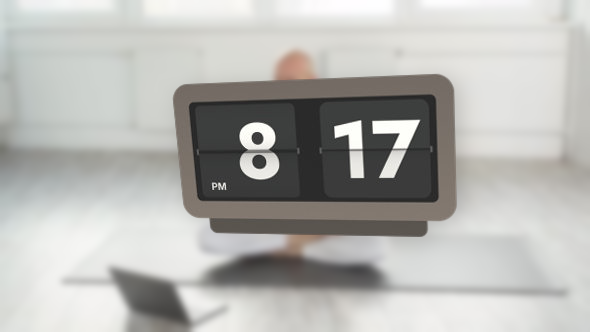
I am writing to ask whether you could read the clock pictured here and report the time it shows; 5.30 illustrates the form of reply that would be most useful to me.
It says 8.17
